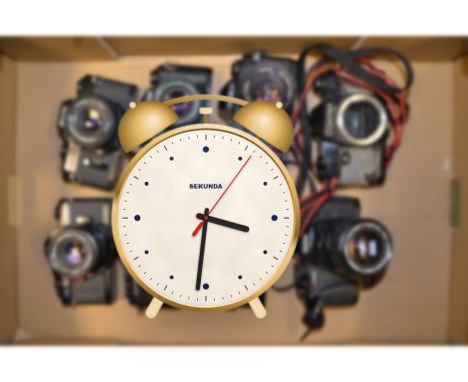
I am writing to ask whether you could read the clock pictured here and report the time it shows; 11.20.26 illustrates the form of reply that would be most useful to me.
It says 3.31.06
